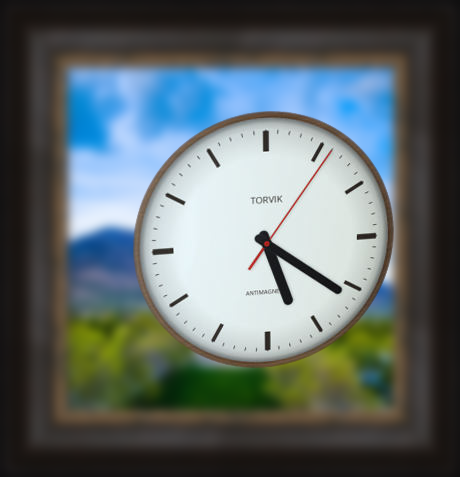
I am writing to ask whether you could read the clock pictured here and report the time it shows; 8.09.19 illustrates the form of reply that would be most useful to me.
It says 5.21.06
